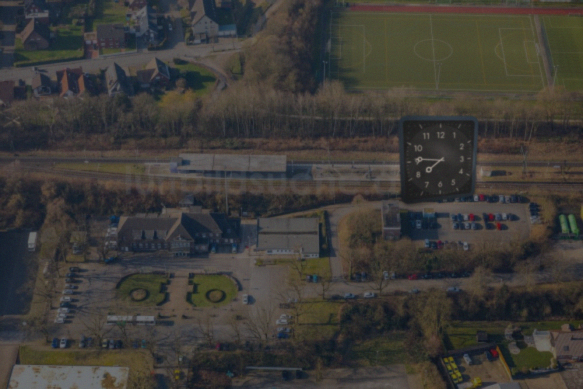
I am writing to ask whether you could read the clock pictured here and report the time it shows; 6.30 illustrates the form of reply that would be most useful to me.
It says 7.46
